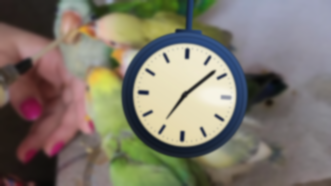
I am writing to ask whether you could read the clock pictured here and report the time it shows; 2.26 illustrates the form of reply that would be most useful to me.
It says 7.08
